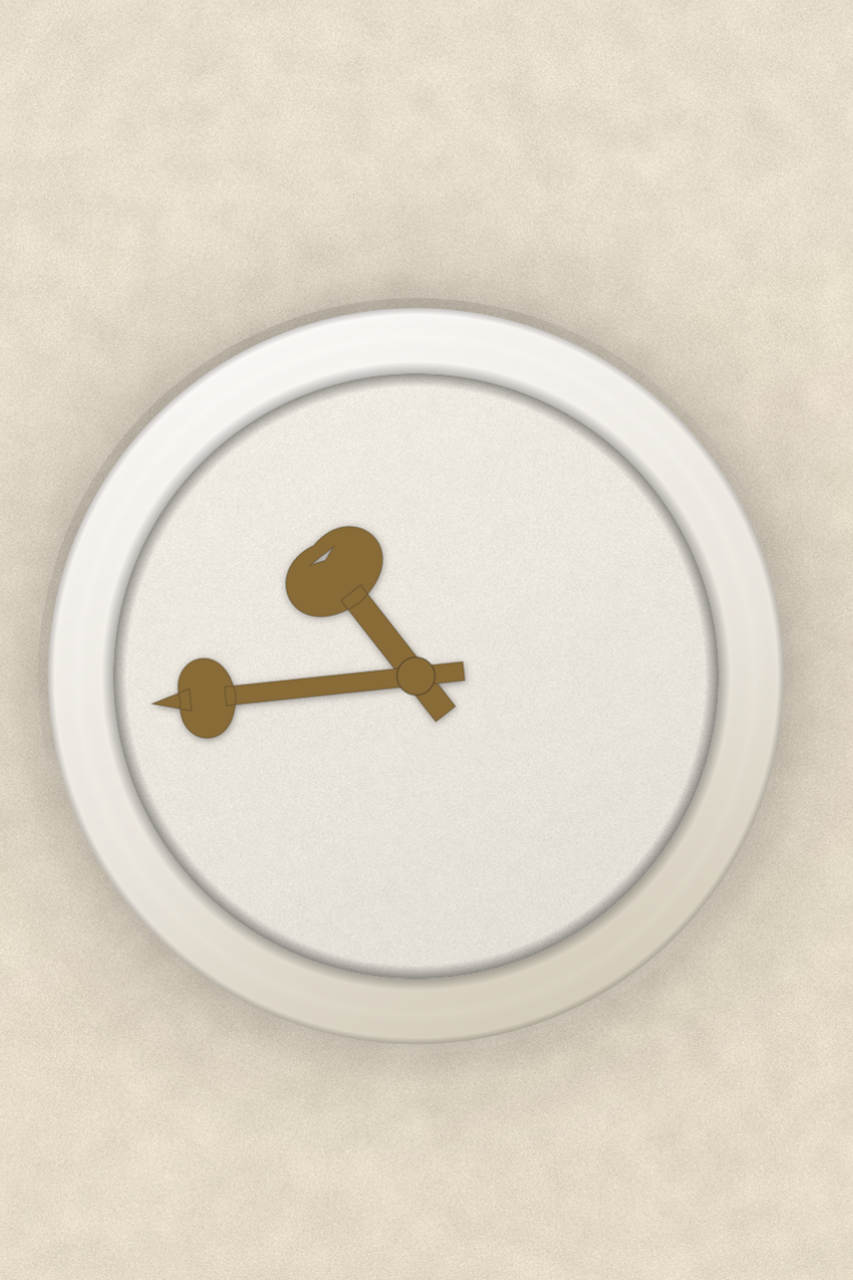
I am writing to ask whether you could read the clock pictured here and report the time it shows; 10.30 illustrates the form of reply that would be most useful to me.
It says 10.44
